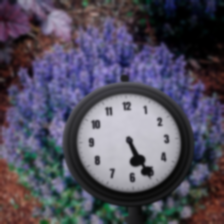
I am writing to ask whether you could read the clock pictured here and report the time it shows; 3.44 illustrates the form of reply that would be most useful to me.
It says 5.26
